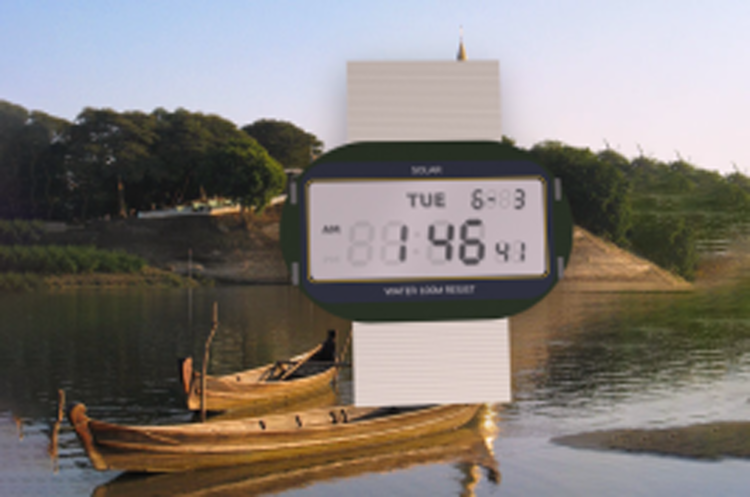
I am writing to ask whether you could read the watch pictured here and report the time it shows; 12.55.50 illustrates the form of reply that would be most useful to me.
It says 1.46.41
